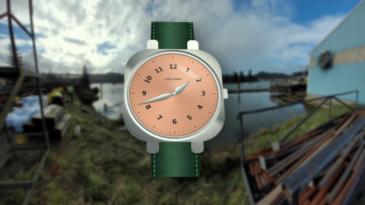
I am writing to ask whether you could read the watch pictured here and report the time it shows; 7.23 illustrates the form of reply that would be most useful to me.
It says 1.42
